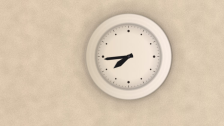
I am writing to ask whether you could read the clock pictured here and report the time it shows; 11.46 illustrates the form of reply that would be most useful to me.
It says 7.44
